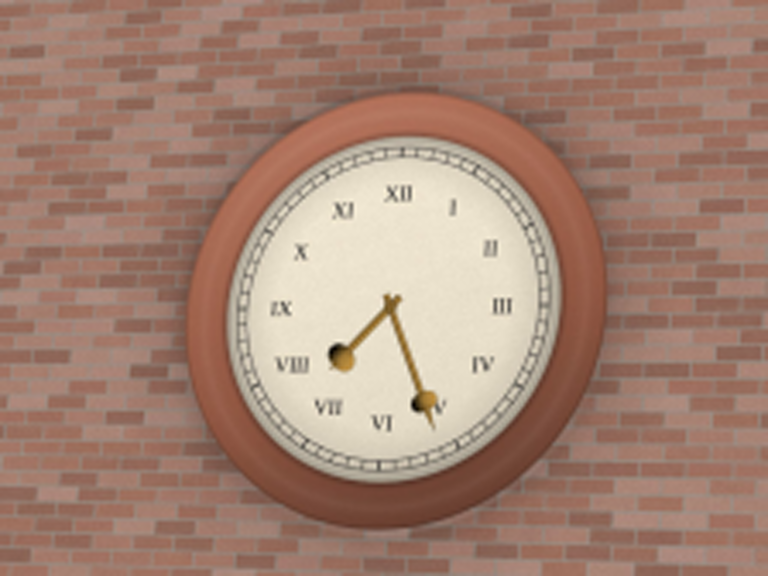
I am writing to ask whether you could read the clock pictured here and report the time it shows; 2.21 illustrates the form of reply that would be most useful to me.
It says 7.26
